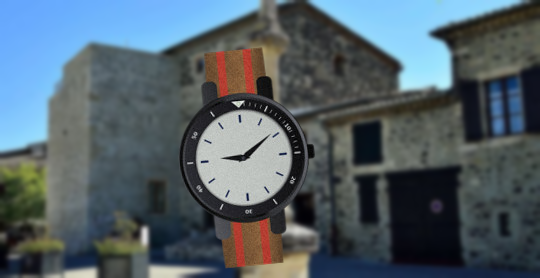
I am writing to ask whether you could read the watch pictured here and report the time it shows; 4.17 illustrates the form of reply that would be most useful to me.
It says 9.09
